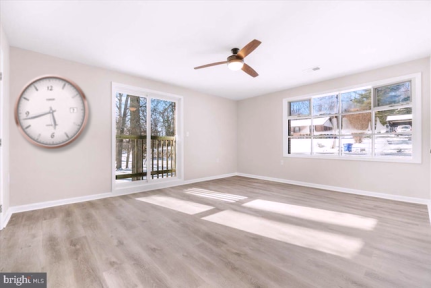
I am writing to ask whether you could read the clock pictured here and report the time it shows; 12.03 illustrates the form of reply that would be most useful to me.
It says 5.43
